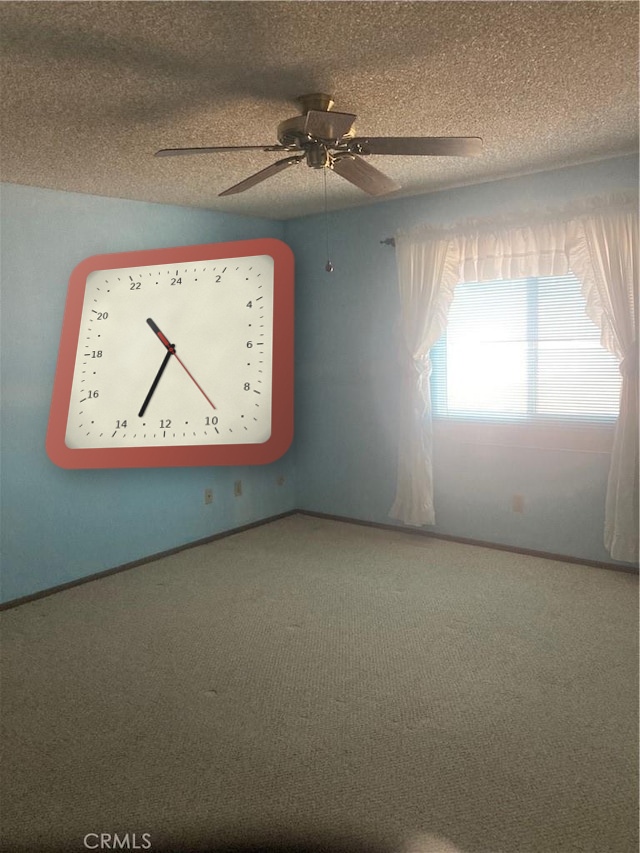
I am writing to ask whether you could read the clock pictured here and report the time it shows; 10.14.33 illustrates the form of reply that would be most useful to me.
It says 21.33.24
